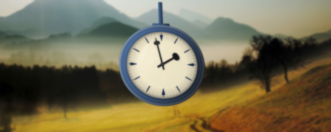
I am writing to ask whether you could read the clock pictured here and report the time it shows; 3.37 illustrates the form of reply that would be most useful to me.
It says 1.58
